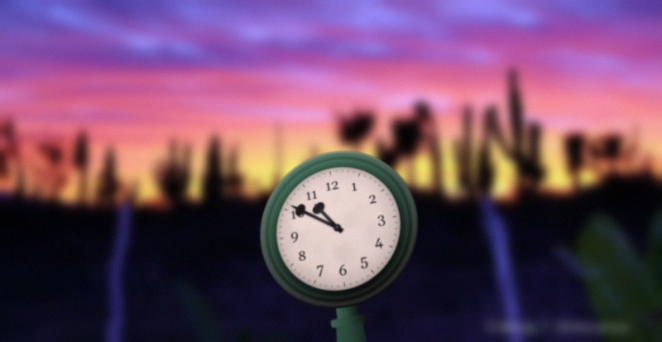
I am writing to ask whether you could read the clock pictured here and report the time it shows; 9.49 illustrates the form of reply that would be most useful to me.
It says 10.51
